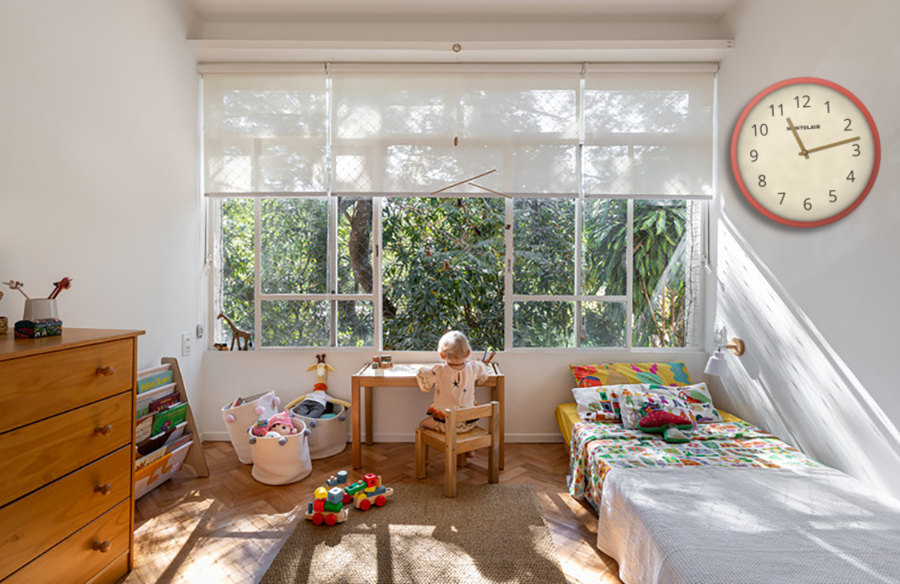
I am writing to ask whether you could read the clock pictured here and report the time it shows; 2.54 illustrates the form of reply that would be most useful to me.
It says 11.13
